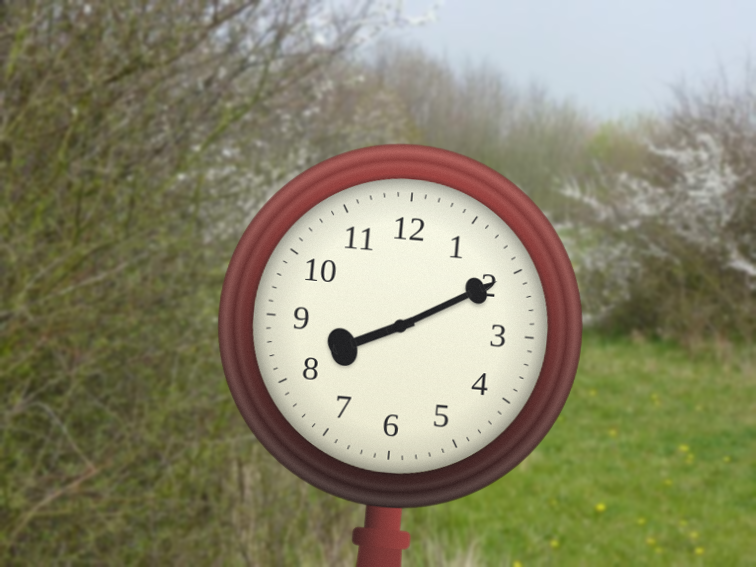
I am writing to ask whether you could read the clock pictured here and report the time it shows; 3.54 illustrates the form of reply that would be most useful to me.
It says 8.10
